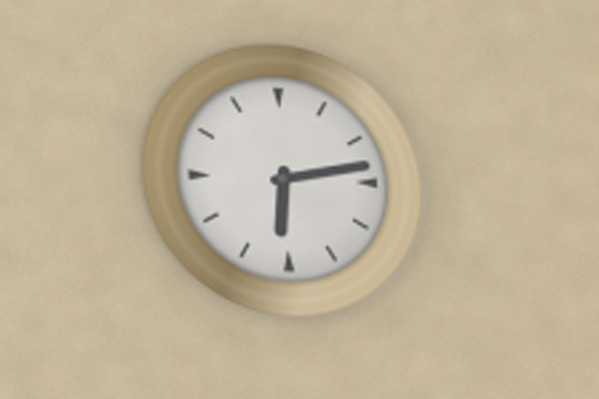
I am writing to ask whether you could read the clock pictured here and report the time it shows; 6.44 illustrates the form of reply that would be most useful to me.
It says 6.13
